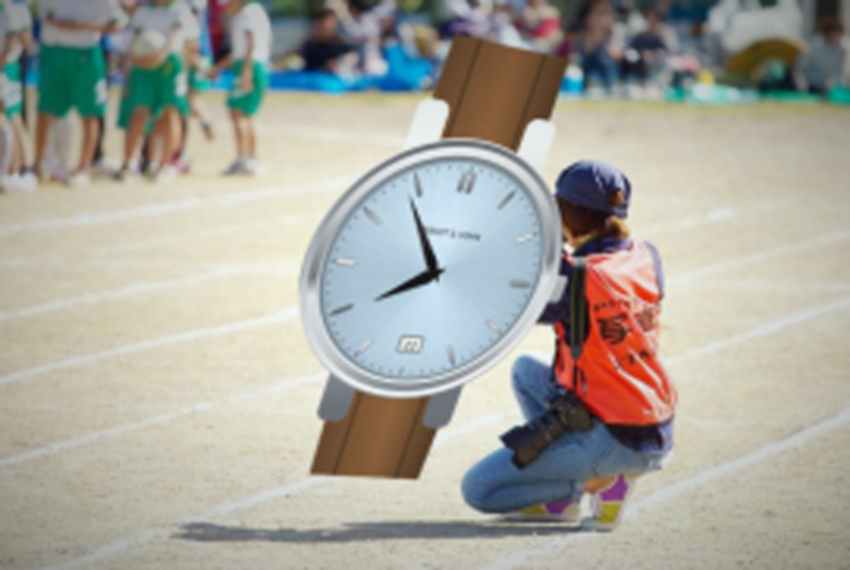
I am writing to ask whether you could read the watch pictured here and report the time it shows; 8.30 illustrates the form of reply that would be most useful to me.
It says 7.54
